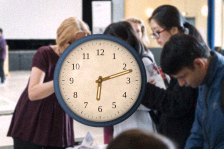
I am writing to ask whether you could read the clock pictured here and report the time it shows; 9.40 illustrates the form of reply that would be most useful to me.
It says 6.12
